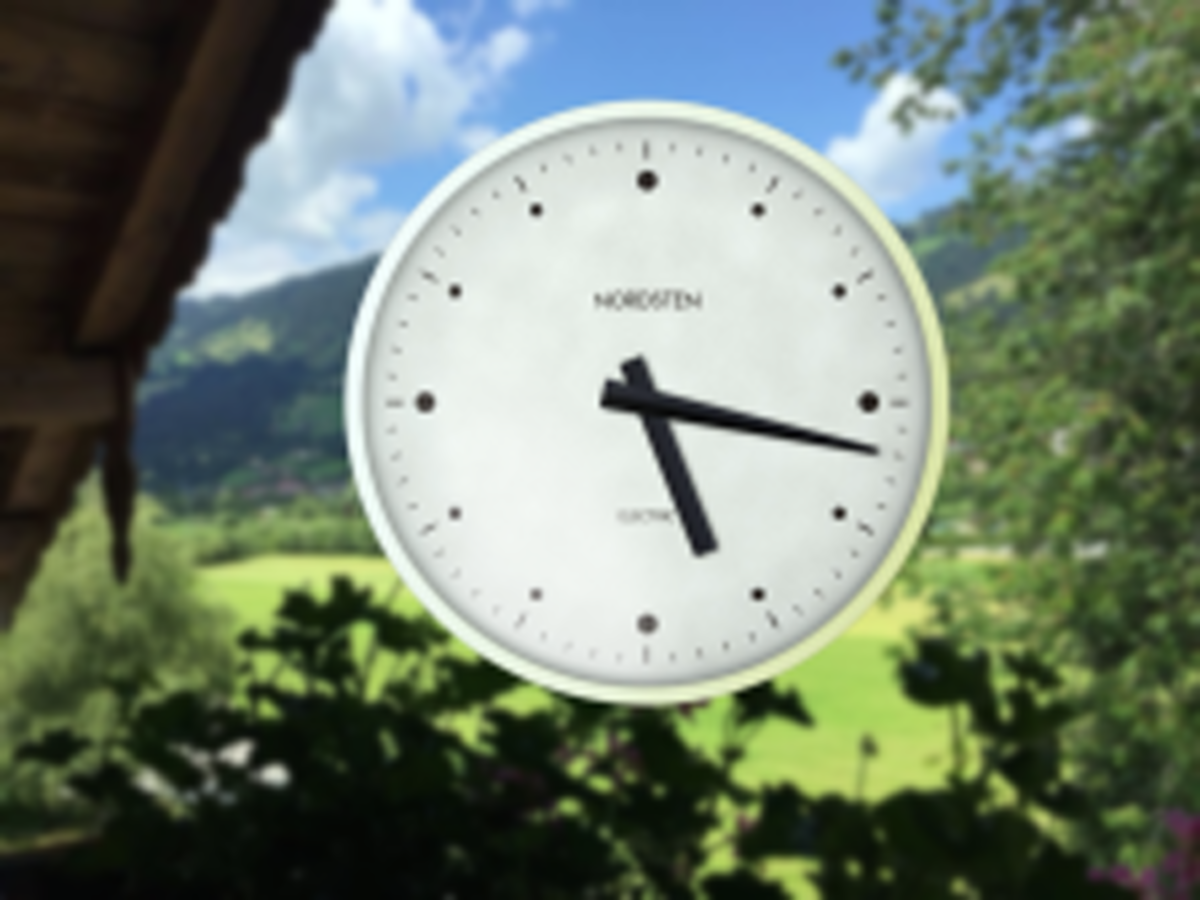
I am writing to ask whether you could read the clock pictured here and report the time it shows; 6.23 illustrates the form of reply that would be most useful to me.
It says 5.17
